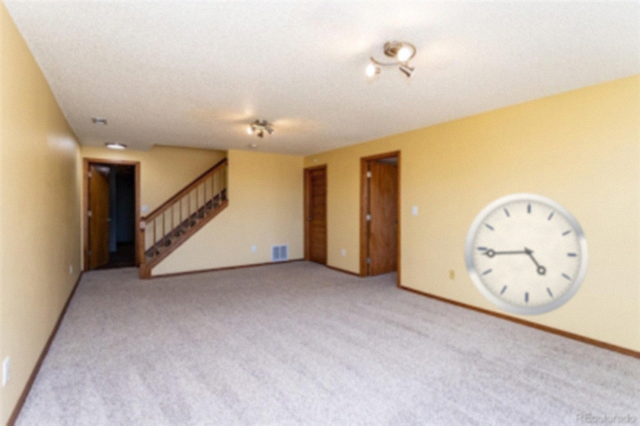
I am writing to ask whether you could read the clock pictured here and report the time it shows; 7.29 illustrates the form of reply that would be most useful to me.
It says 4.44
